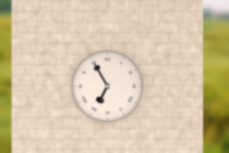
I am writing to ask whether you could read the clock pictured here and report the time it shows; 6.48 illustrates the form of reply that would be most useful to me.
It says 6.55
